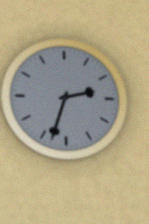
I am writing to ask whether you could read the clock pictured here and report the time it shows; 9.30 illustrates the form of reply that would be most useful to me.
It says 2.33
